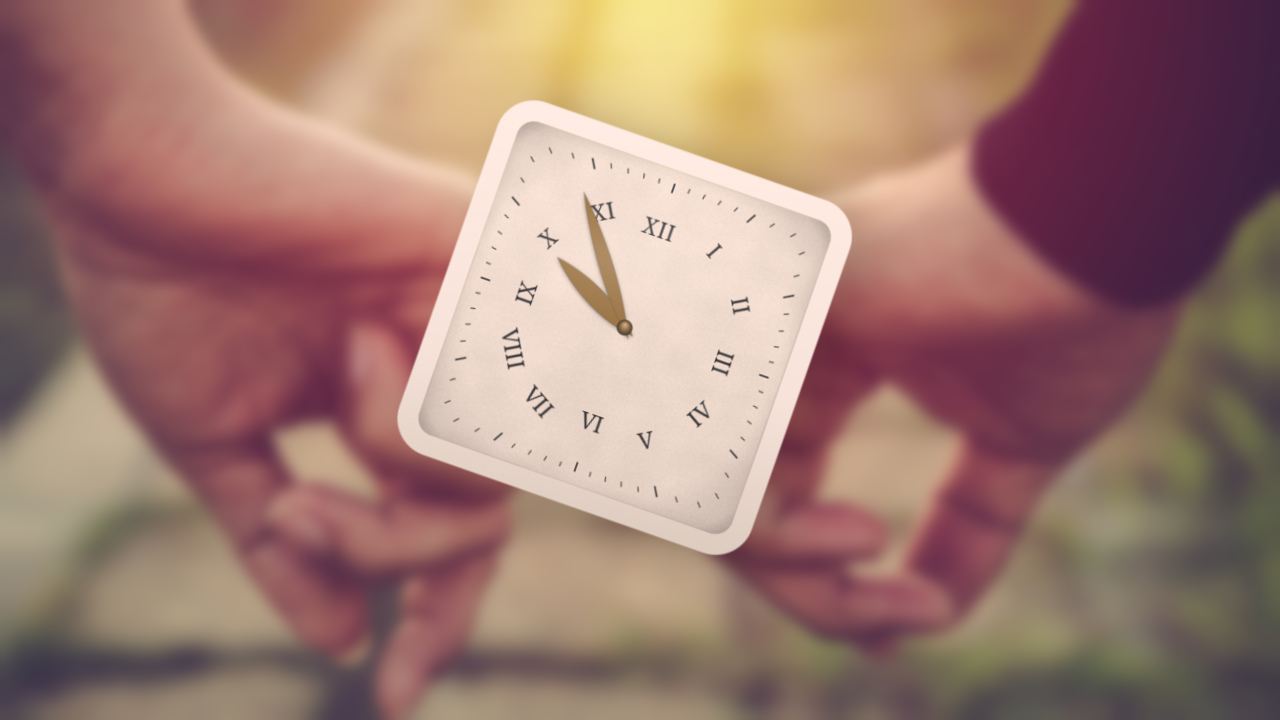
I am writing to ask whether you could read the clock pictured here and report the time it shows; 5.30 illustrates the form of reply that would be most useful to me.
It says 9.54
